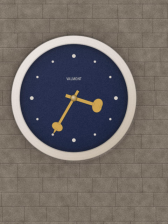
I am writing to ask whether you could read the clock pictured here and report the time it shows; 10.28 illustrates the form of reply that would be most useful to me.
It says 3.35
